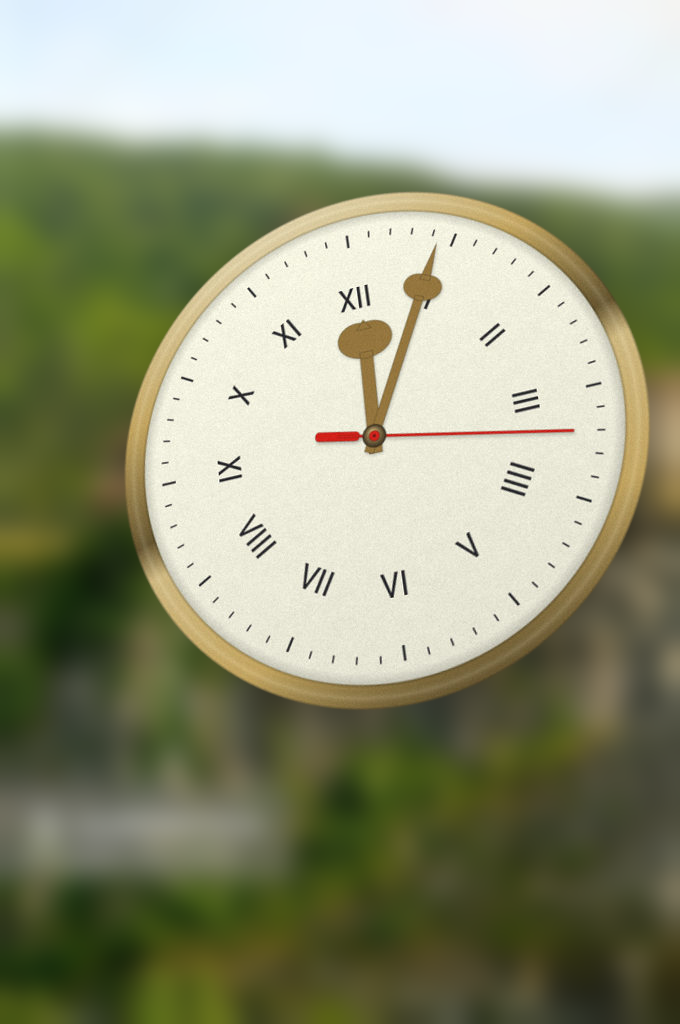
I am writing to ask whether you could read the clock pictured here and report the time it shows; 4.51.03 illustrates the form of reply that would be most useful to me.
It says 12.04.17
